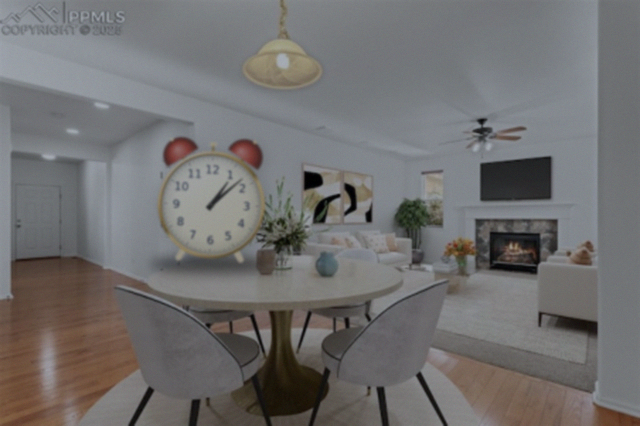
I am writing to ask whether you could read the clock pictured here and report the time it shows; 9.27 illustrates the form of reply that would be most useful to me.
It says 1.08
